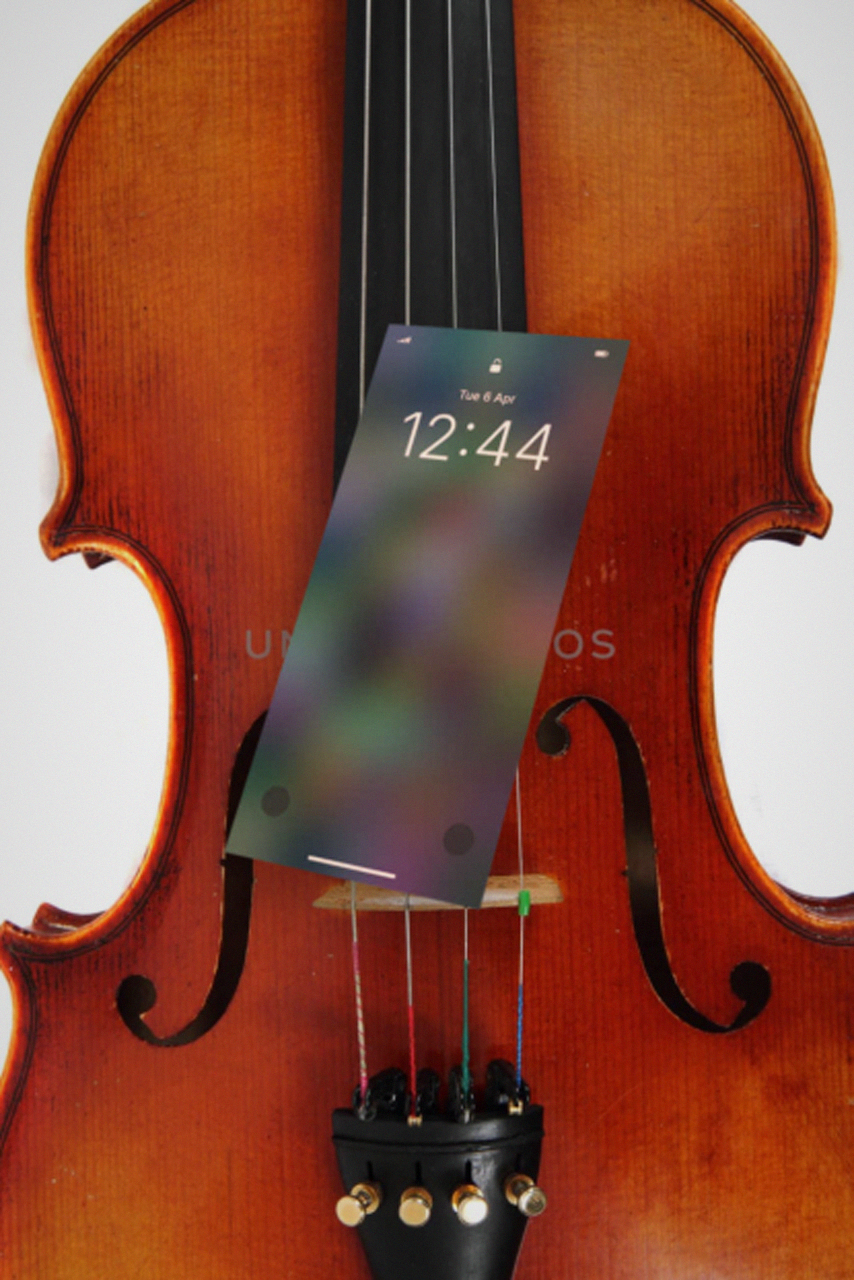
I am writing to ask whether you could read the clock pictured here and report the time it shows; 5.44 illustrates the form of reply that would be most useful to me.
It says 12.44
